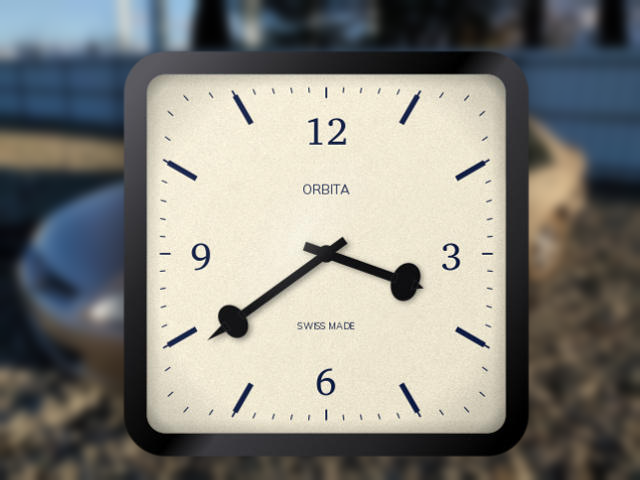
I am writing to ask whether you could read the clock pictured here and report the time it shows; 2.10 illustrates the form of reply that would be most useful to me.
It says 3.39
